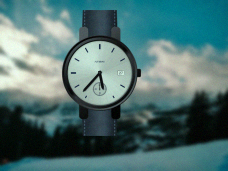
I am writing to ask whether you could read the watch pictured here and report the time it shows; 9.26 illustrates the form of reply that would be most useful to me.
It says 5.37
